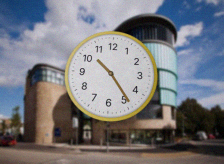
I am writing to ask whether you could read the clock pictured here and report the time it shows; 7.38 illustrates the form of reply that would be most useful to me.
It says 10.24
